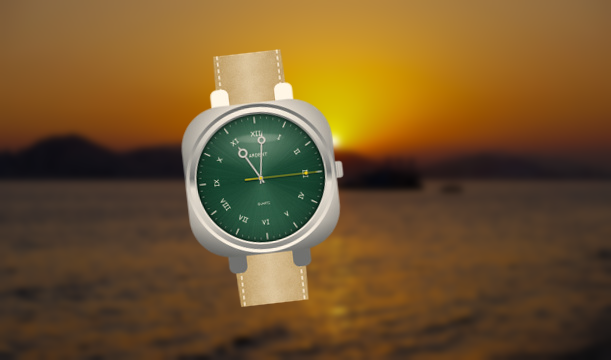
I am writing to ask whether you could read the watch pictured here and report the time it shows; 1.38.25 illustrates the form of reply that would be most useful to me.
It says 11.01.15
